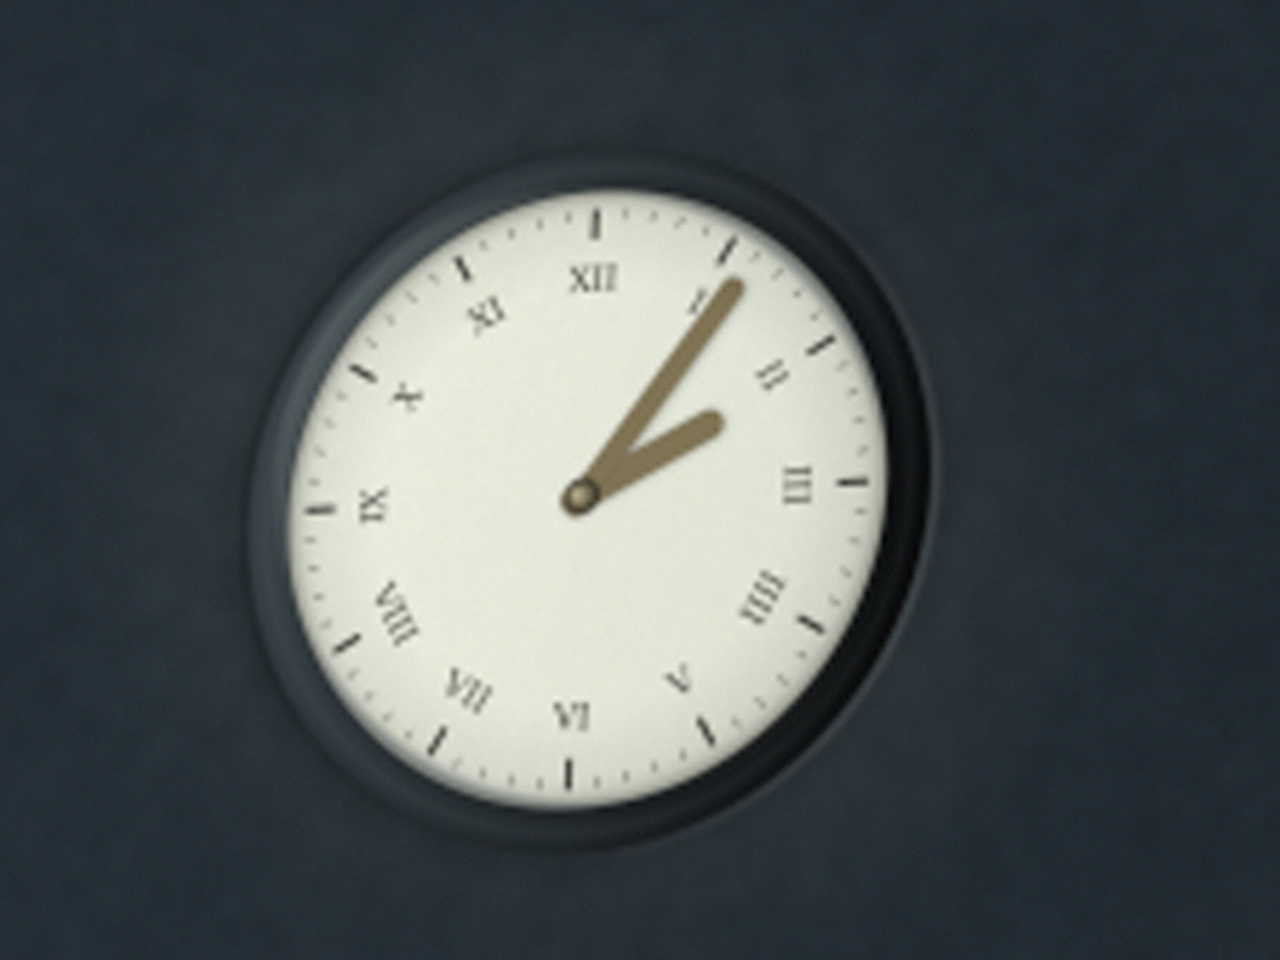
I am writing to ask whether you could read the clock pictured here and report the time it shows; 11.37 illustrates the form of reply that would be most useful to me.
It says 2.06
